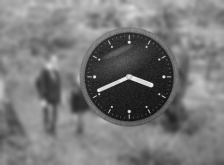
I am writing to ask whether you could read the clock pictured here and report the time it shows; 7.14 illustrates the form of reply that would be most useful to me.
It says 3.41
